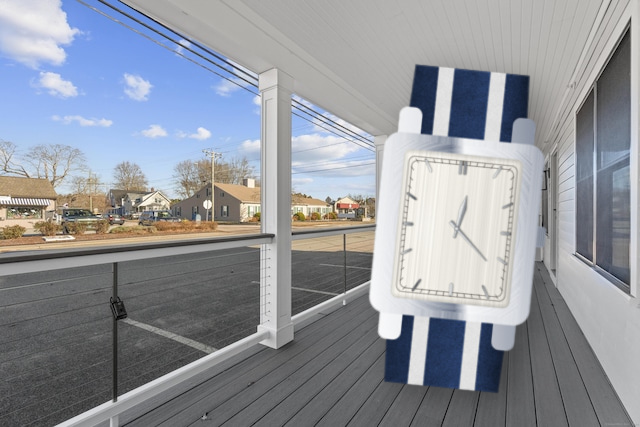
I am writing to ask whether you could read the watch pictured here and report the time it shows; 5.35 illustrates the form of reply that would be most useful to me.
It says 12.22
